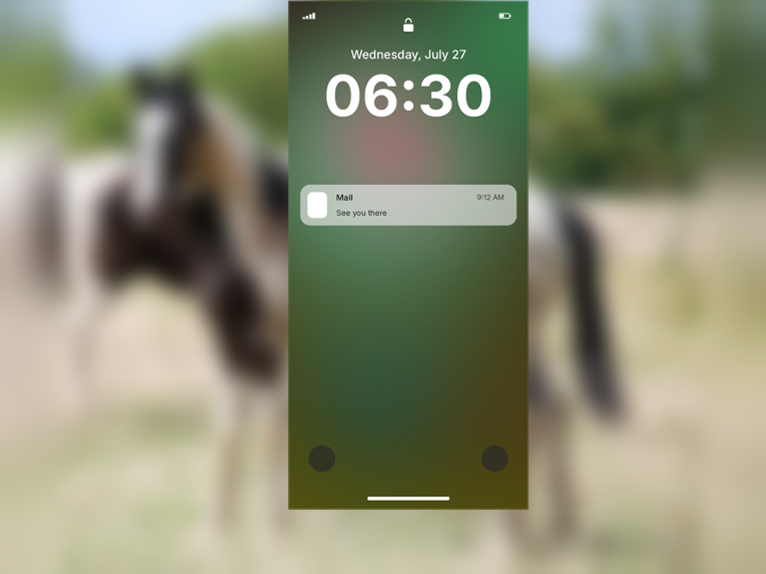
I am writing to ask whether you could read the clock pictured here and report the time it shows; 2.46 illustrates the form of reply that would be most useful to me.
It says 6.30
